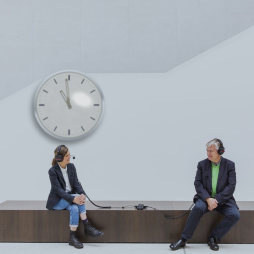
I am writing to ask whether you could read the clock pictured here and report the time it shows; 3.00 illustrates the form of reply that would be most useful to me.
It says 10.59
